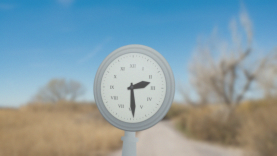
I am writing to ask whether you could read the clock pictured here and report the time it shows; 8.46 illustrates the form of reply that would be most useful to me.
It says 2.29
